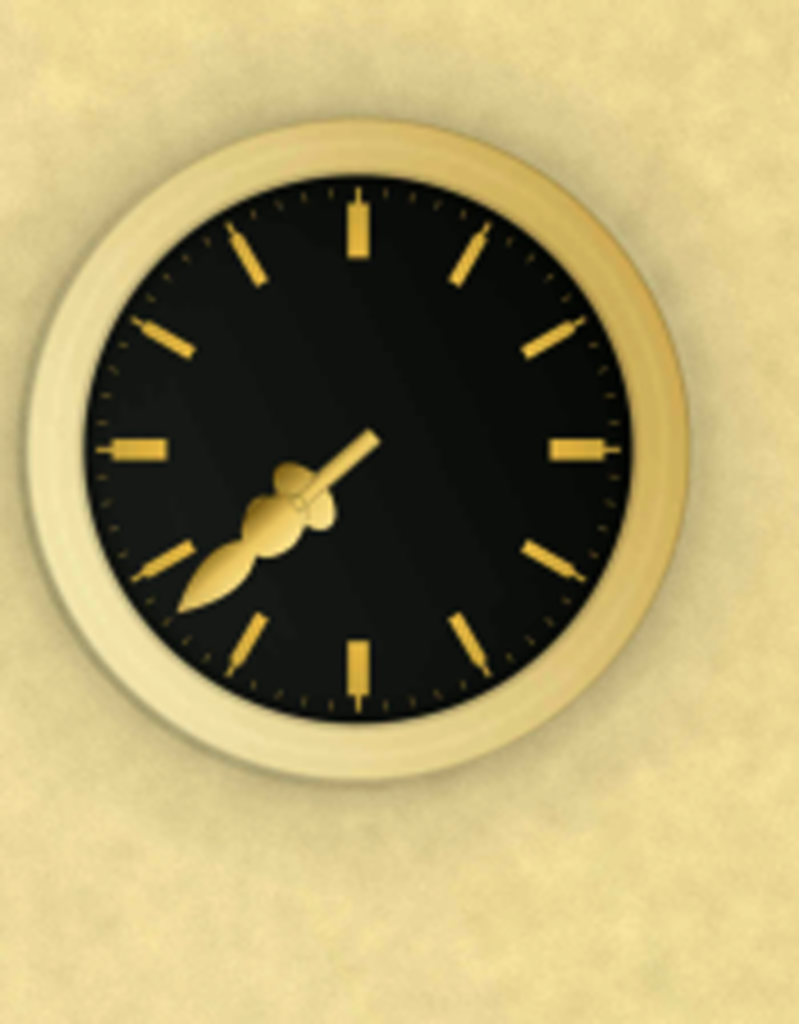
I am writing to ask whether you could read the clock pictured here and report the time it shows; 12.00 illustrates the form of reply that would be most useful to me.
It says 7.38
